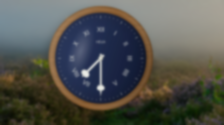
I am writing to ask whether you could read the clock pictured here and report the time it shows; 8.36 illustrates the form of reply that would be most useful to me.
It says 7.30
